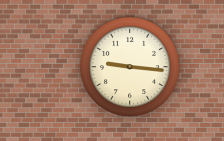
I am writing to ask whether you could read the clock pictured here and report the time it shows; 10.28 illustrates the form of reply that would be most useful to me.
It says 9.16
